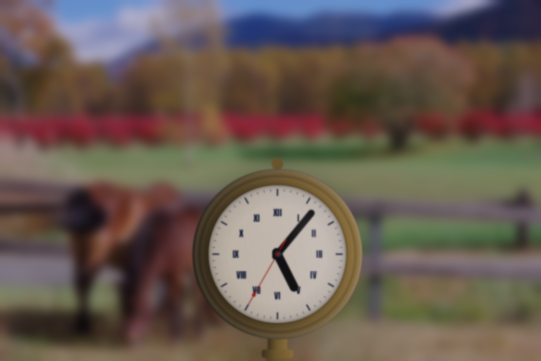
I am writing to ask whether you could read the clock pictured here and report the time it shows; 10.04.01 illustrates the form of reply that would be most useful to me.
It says 5.06.35
